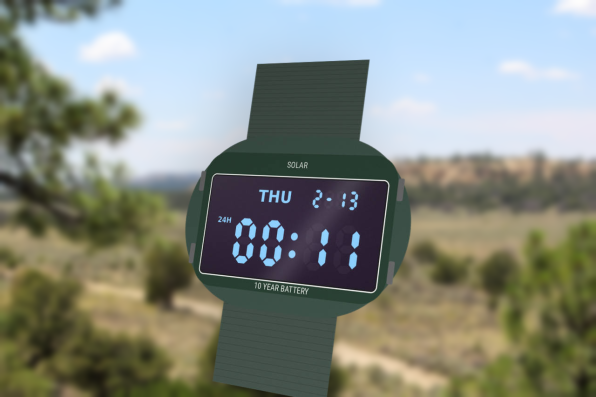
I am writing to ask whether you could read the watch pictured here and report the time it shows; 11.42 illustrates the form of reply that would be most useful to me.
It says 0.11
